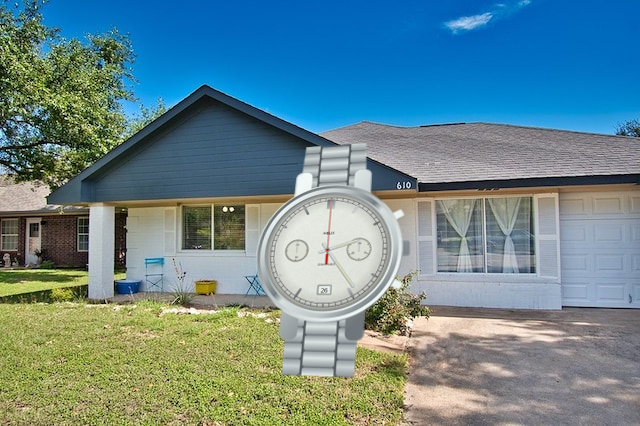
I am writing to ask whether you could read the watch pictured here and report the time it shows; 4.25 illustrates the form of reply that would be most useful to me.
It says 2.24
